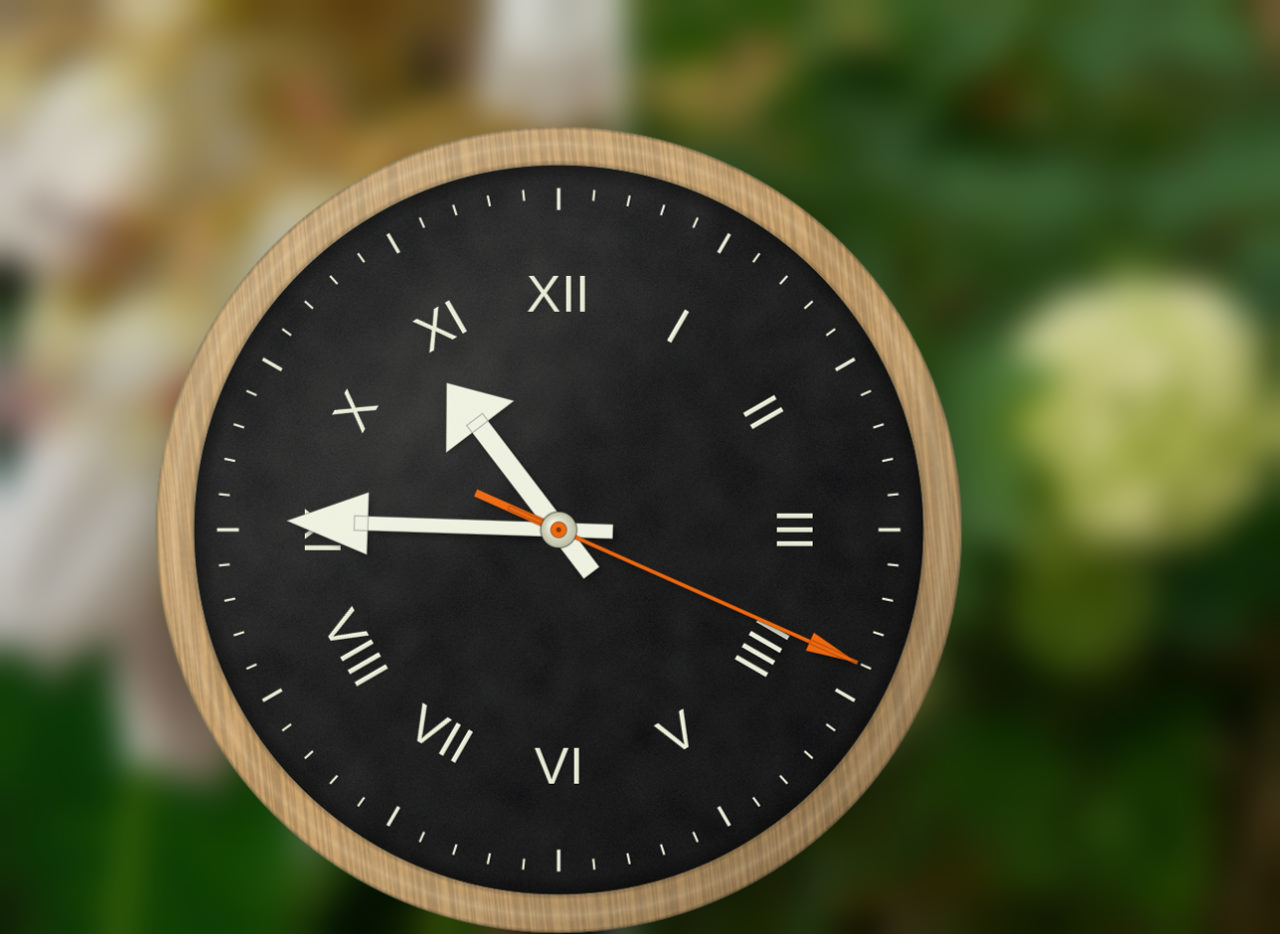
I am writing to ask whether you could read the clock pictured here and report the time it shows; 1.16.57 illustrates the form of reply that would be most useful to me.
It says 10.45.19
